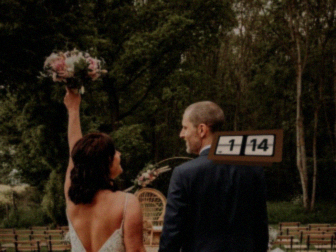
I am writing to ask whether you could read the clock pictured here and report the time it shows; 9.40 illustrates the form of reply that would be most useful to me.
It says 1.14
